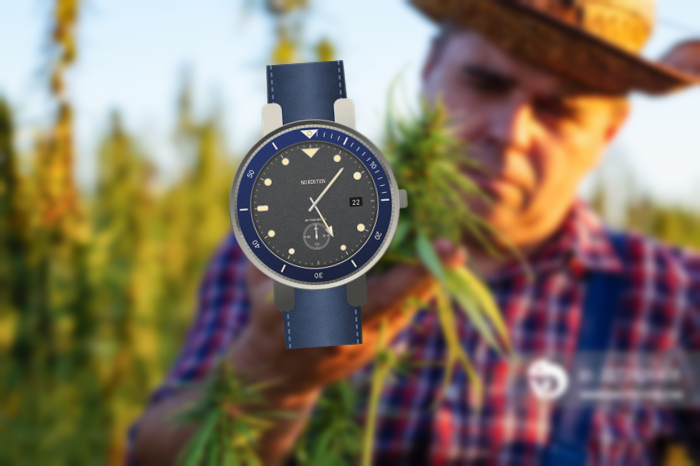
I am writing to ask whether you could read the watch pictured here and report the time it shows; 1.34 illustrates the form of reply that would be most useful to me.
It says 5.07
